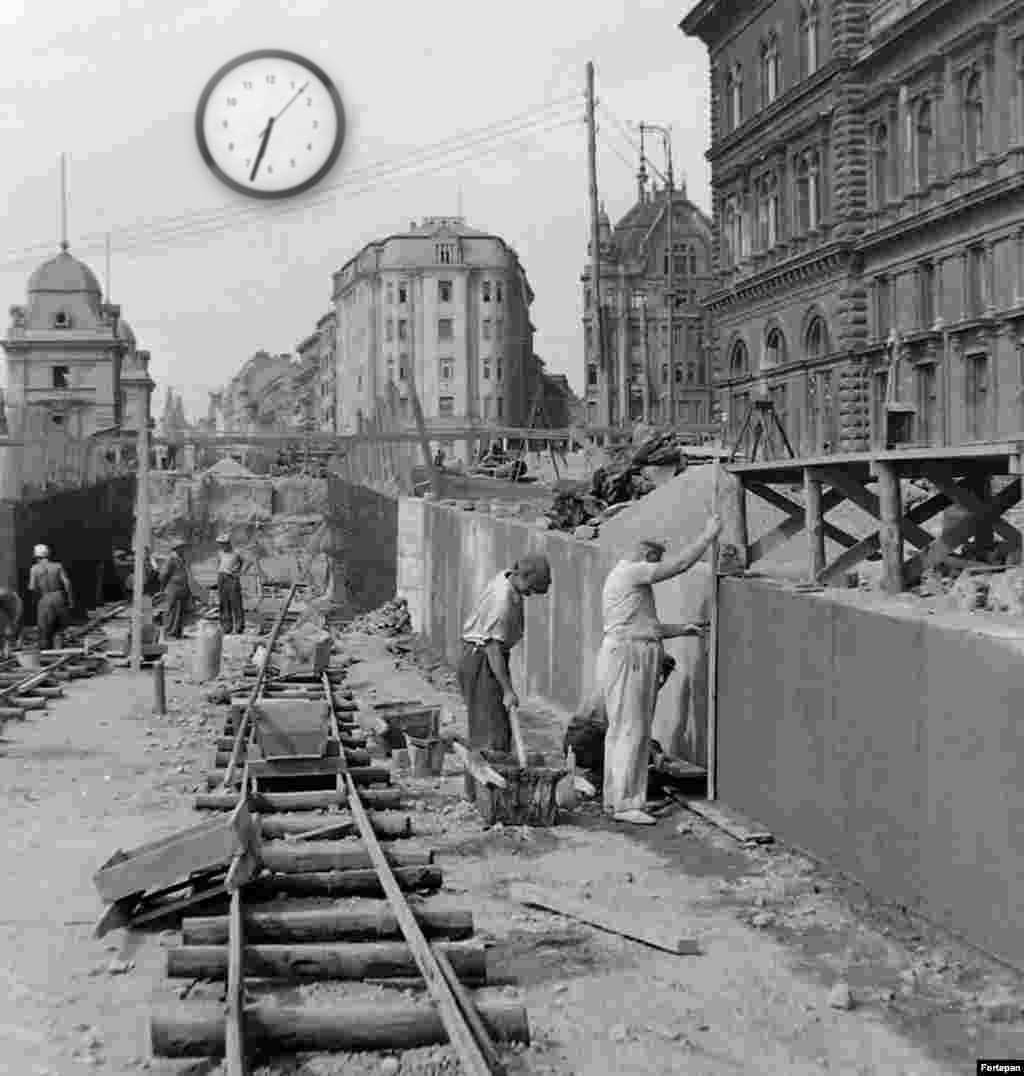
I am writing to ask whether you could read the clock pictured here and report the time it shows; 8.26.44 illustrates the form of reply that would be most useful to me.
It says 6.33.07
